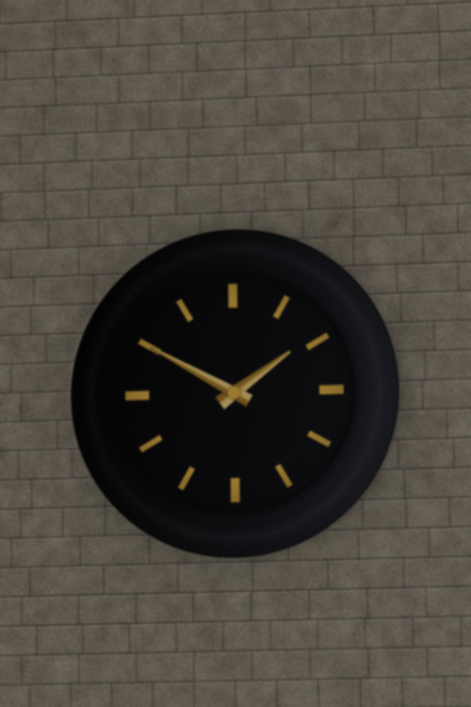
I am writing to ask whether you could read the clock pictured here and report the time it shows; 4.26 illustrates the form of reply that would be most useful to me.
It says 1.50
